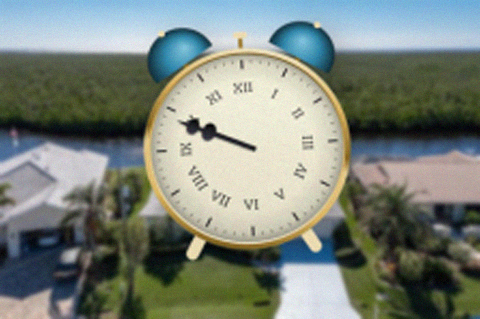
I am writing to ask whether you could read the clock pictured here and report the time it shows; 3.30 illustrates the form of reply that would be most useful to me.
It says 9.49
